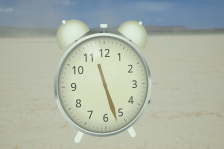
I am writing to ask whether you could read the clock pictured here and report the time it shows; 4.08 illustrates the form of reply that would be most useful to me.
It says 11.27
